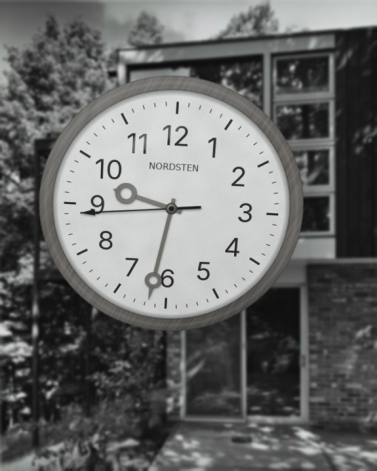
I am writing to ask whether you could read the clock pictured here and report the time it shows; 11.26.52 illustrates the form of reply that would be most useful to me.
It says 9.31.44
